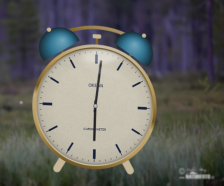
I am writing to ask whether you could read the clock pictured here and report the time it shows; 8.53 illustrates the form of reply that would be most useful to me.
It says 6.01
